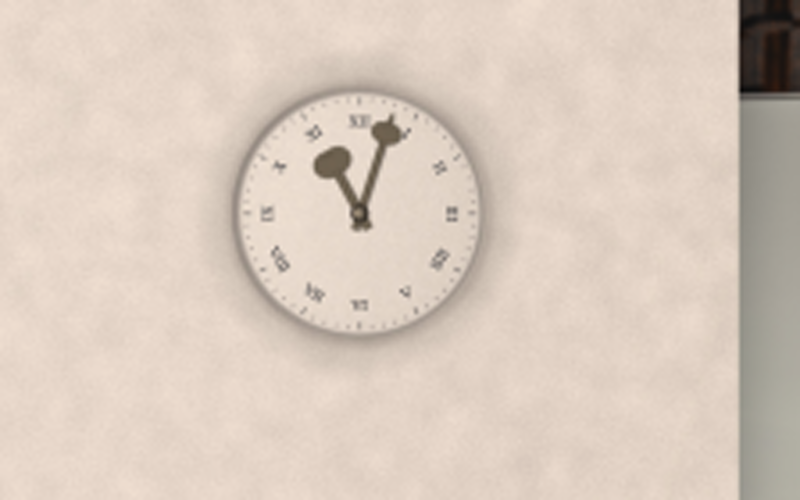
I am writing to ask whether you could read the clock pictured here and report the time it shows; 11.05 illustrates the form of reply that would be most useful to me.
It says 11.03
